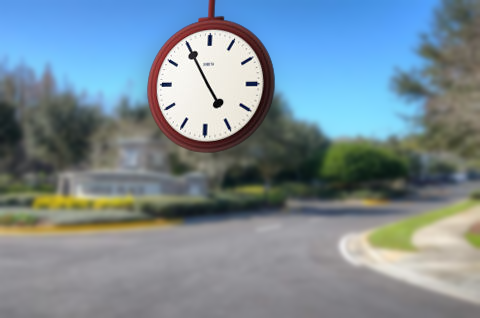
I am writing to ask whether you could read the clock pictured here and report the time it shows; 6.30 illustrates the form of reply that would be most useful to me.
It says 4.55
